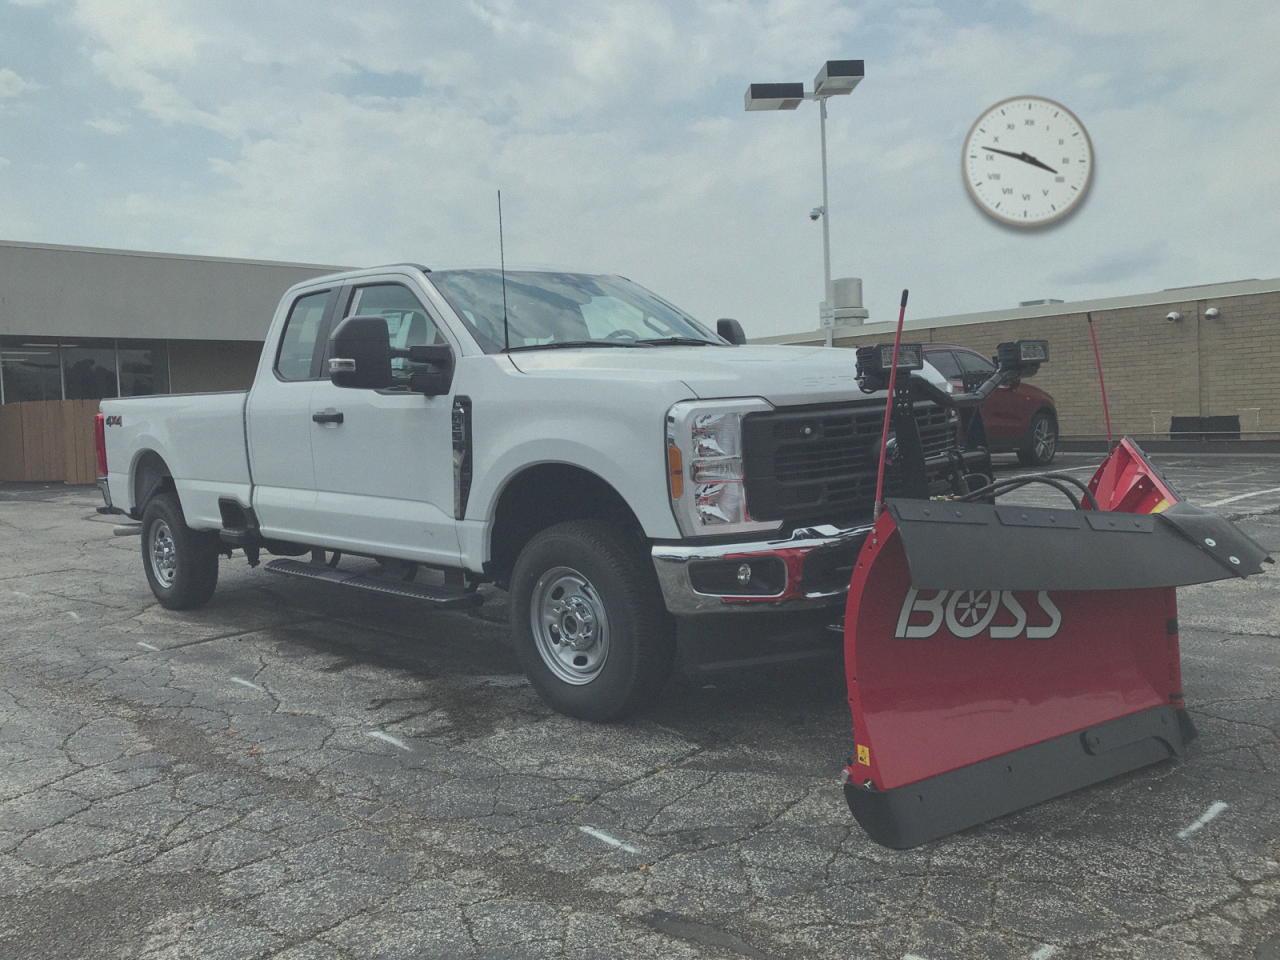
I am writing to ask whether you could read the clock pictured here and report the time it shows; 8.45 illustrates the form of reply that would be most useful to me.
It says 3.47
